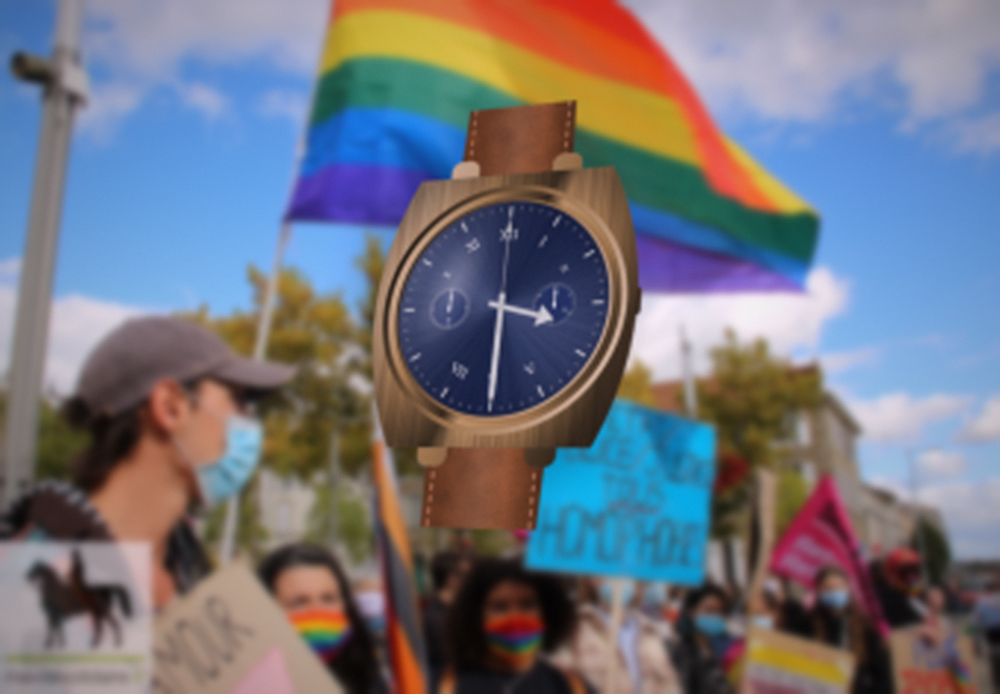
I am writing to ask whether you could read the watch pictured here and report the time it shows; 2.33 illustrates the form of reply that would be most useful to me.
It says 3.30
